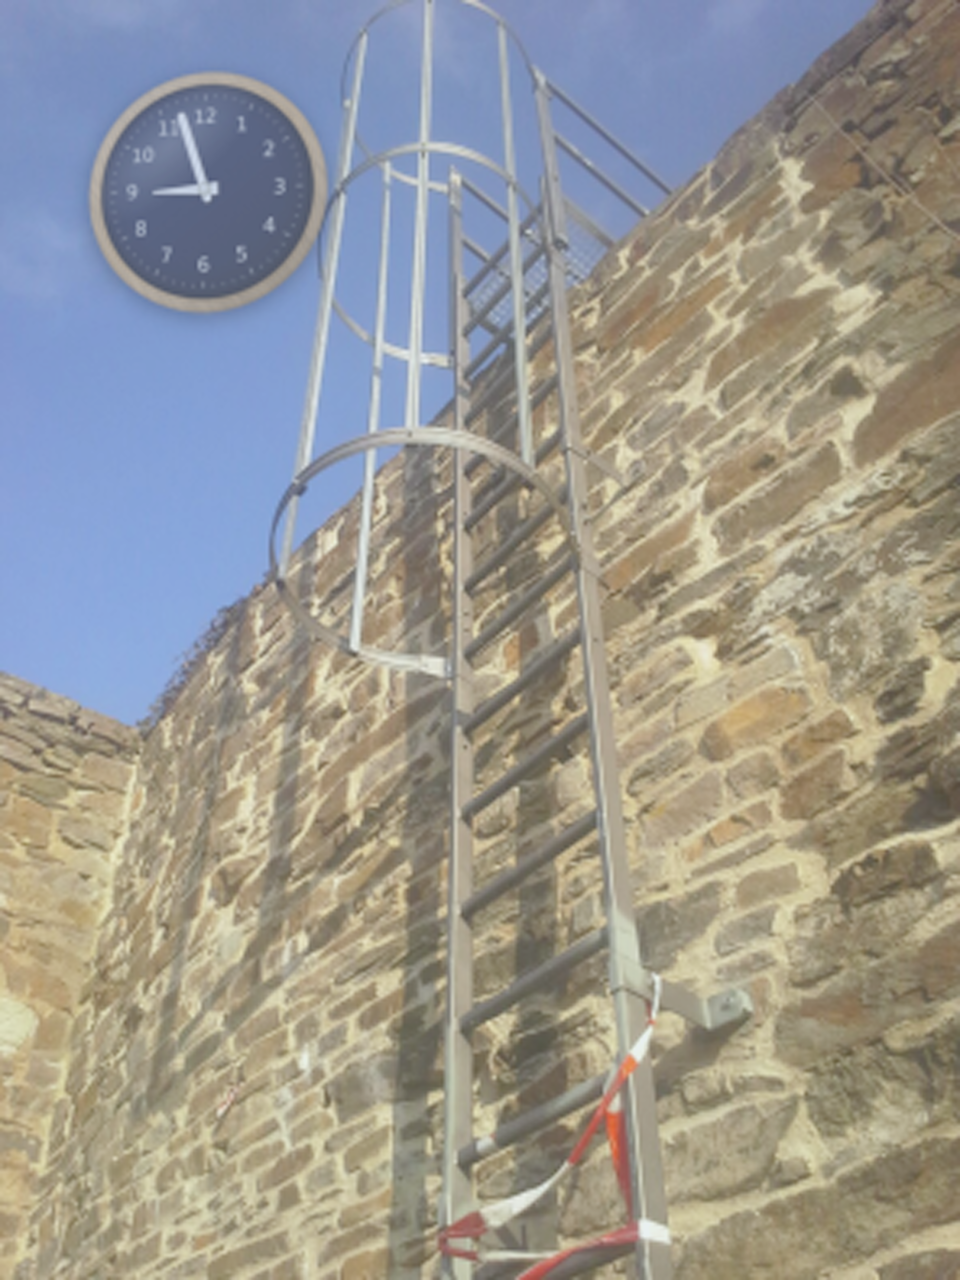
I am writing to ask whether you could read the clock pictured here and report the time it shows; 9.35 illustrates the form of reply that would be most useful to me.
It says 8.57
